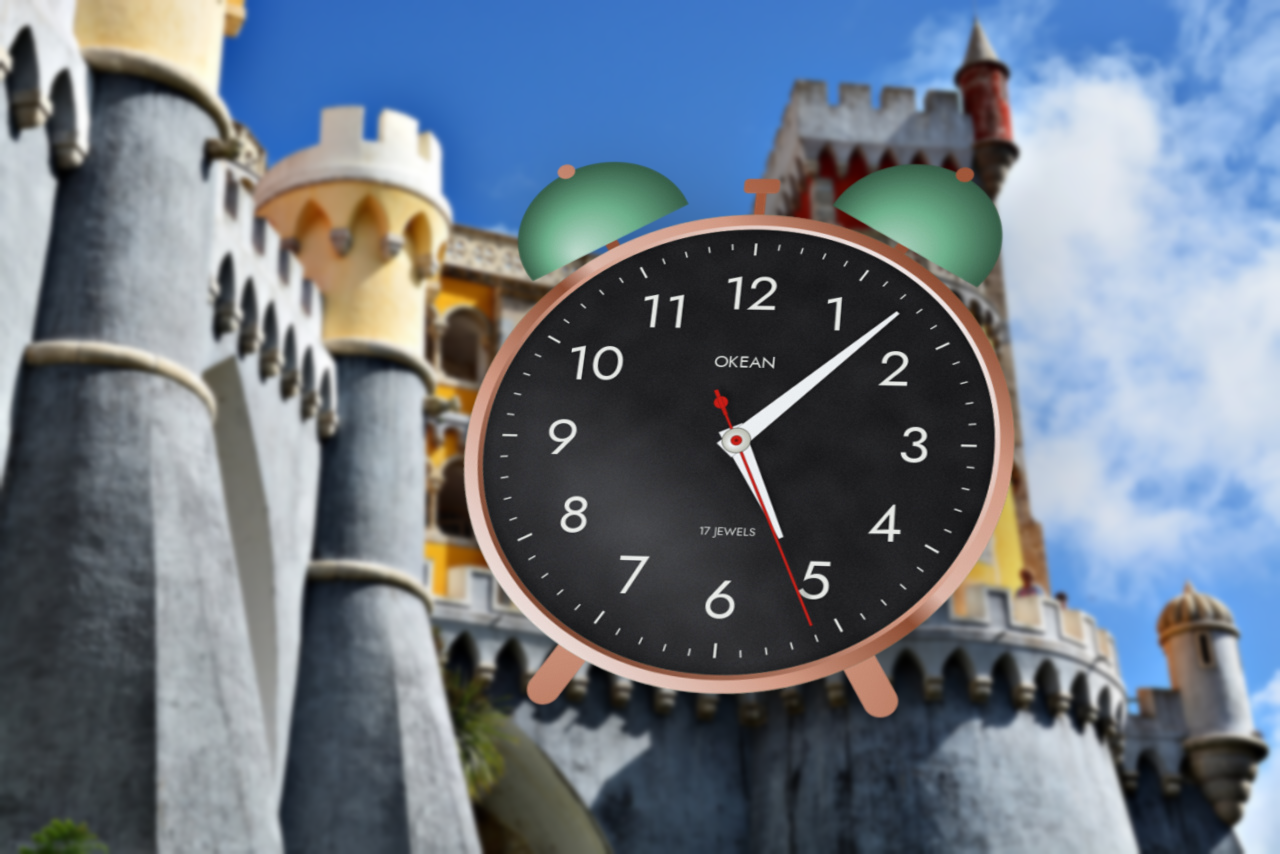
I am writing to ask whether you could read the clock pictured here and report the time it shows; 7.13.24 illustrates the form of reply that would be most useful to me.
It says 5.07.26
